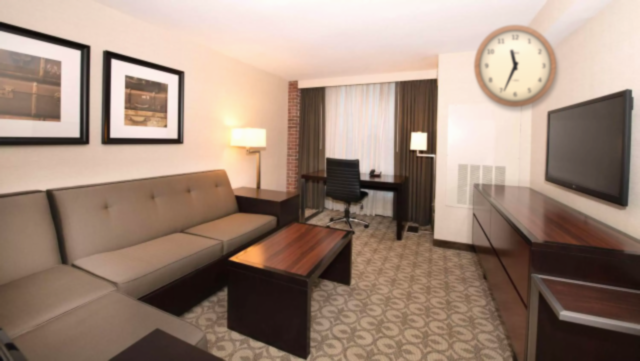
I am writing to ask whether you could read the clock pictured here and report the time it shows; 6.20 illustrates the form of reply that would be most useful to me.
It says 11.34
